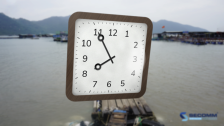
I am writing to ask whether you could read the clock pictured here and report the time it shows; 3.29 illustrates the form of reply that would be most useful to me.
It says 7.55
